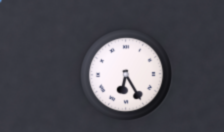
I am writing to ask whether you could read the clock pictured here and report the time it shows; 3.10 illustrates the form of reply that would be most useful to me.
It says 6.25
